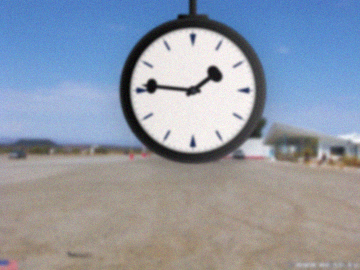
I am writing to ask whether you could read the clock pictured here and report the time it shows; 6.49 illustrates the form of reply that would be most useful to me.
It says 1.46
